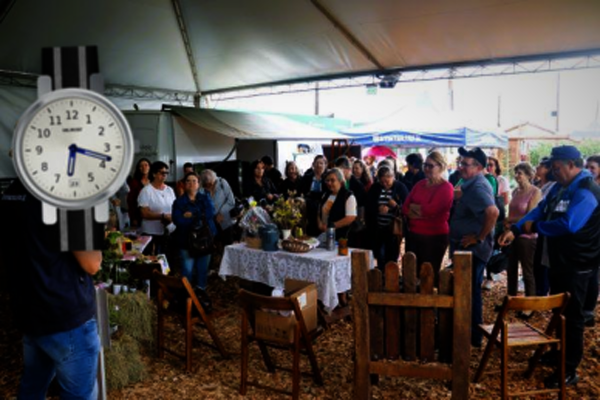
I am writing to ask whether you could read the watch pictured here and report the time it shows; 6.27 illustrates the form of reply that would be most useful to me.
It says 6.18
